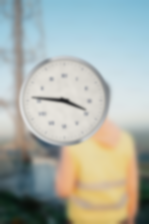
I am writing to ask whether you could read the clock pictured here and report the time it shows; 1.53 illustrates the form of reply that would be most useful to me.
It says 3.46
